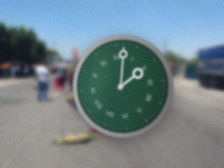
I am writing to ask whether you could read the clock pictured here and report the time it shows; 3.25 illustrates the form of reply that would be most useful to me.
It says 2.02
